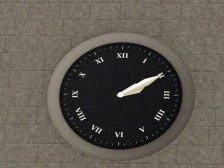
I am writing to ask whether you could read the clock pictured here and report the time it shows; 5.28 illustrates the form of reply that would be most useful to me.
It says 2.10
